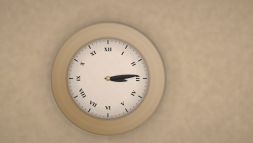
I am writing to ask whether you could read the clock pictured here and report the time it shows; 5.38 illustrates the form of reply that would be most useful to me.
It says 3.14
